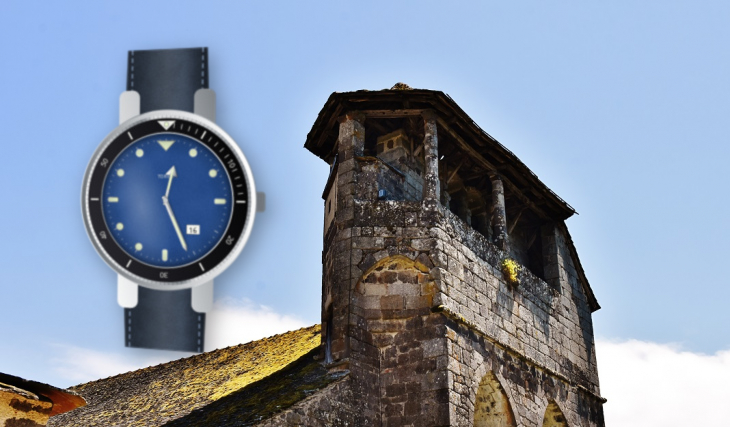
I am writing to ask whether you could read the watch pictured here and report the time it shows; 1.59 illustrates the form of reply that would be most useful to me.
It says 12.26
